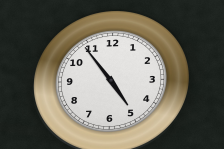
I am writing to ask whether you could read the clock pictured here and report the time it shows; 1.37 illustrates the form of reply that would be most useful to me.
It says 4.54
